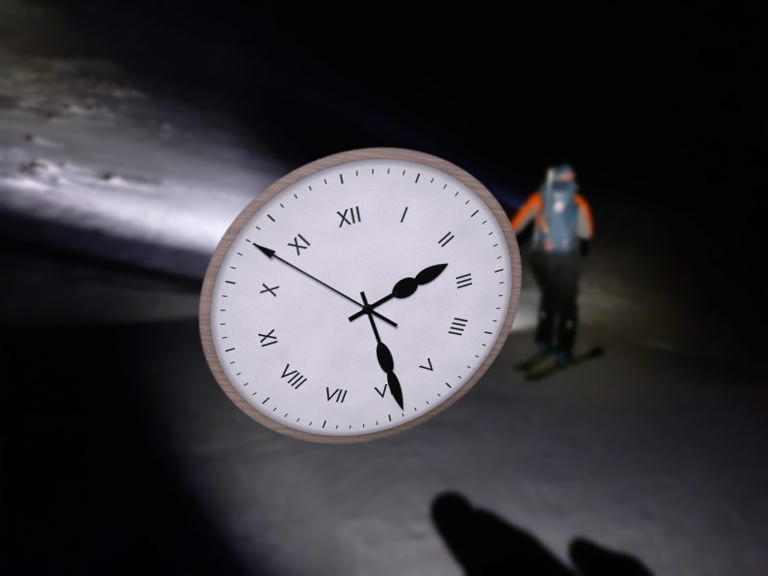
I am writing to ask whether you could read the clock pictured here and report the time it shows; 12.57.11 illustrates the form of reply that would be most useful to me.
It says 2.28.53
